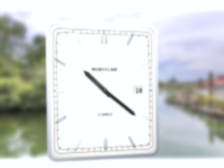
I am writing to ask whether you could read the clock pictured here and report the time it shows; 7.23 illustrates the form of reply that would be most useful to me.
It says 10.21
